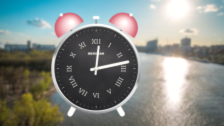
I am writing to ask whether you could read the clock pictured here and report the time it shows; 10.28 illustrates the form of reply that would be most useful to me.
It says 12.13
